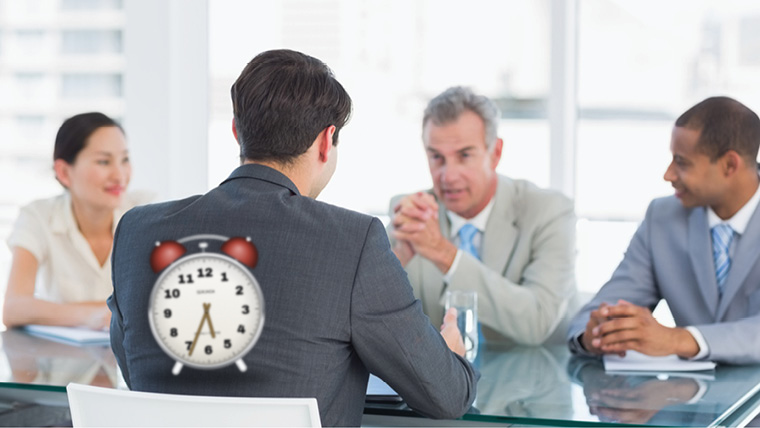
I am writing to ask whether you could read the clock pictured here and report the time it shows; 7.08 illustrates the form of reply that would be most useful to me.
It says 5.34
